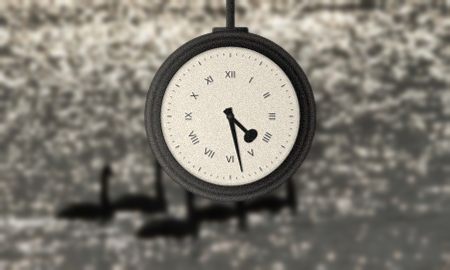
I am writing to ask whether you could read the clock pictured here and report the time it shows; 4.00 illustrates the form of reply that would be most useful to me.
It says 4.28
